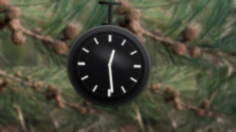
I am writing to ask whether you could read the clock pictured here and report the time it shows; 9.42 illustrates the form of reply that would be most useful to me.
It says 12.29
